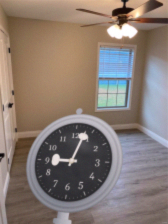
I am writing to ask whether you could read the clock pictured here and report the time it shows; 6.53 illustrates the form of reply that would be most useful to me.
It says 9.03
